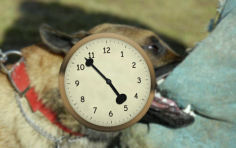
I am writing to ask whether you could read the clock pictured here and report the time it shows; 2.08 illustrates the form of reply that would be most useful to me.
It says 4.53
